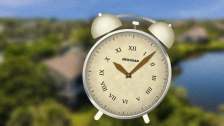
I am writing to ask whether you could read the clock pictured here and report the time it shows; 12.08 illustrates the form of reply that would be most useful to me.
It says 10.07
